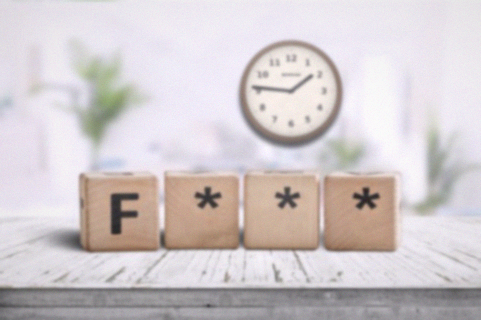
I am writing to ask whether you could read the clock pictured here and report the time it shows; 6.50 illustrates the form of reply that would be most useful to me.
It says 1.46
